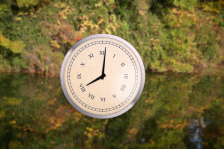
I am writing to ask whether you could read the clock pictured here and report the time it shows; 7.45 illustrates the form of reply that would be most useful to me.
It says 8.01
